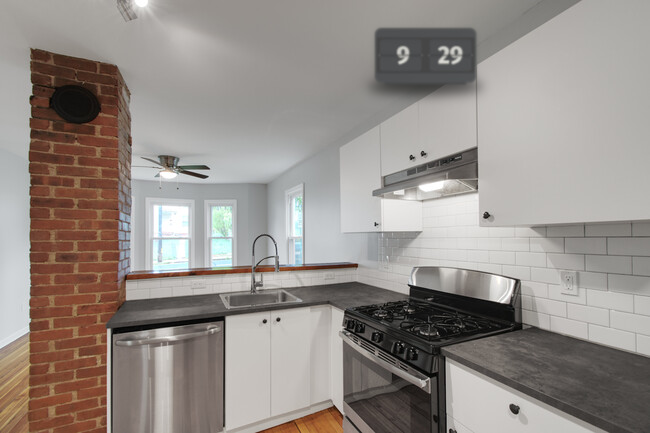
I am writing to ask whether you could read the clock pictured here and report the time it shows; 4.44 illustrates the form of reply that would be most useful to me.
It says 9.29
